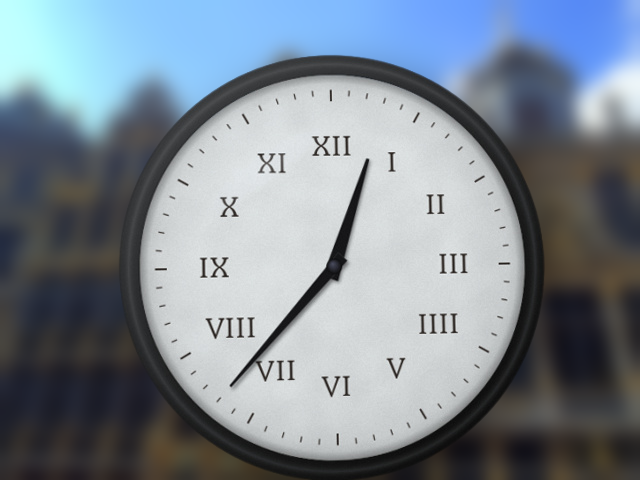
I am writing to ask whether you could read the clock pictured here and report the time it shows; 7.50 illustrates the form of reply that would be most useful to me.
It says 12.37
